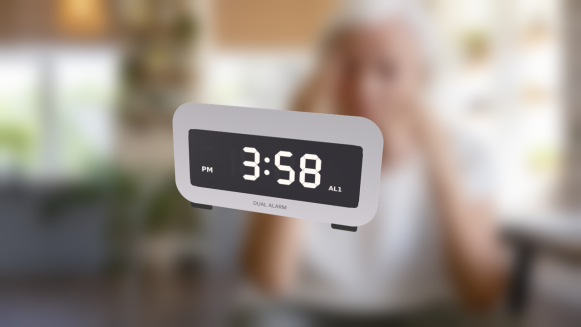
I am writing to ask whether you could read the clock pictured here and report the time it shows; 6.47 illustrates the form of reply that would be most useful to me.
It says 3.58
